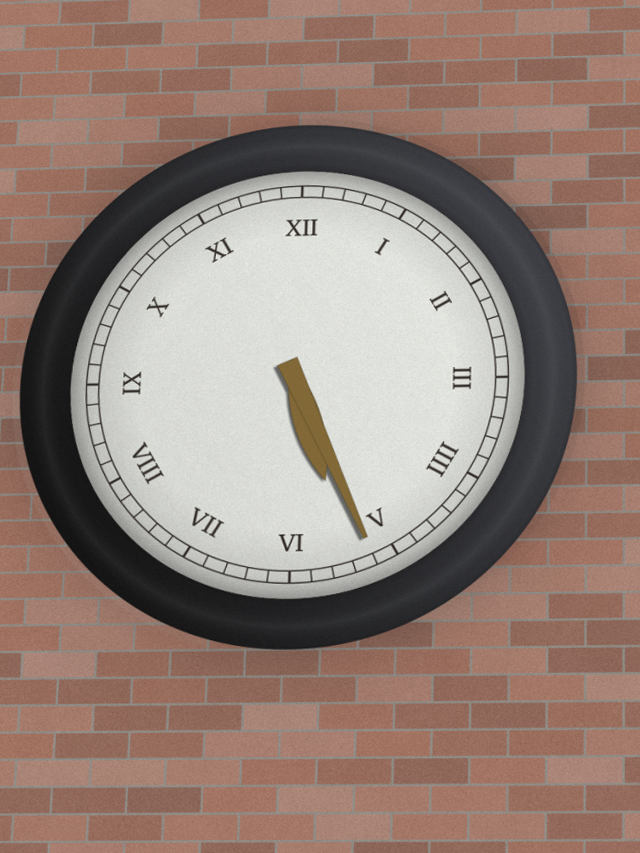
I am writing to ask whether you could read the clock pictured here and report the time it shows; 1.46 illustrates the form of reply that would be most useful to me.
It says 5.26
